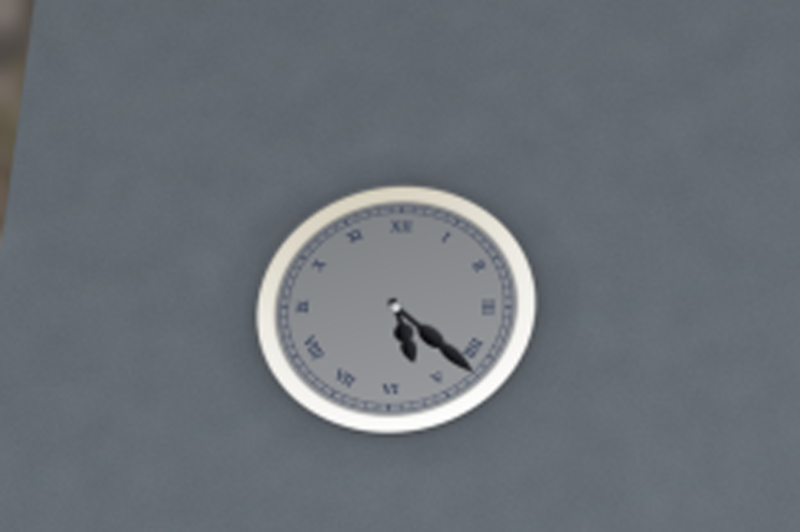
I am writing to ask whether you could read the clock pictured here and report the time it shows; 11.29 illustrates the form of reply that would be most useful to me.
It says 5.22
